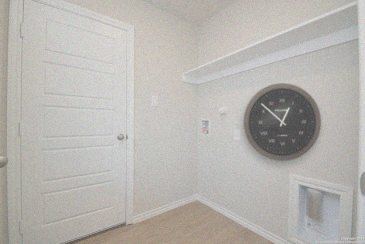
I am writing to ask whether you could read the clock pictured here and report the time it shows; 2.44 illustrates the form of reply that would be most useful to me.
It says 12.52
